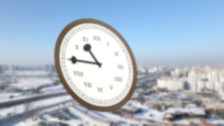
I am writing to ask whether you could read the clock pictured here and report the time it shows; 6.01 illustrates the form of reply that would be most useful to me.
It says 10.45
